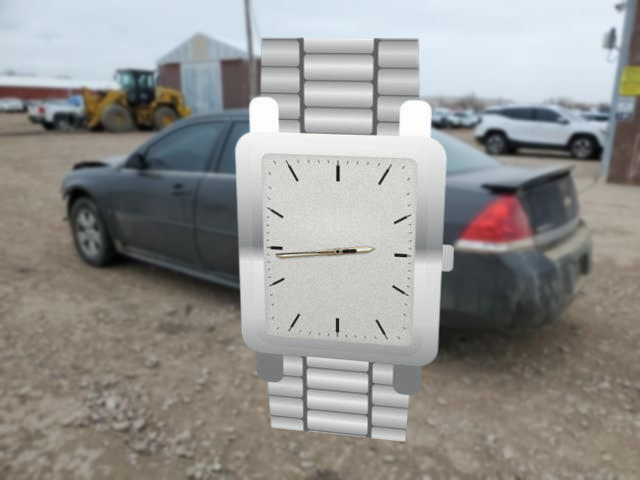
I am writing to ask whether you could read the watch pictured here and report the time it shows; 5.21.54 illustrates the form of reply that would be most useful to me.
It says 2.43.44
